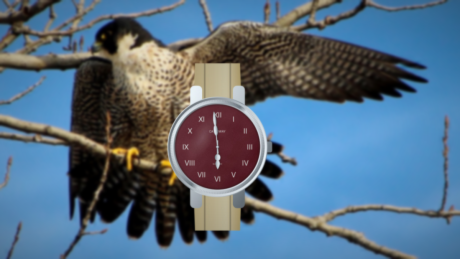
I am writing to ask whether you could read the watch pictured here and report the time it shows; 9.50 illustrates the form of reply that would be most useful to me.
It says 5.59
